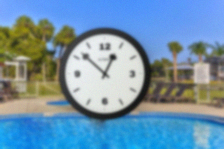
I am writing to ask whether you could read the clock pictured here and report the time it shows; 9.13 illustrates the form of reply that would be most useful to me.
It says 12.52
